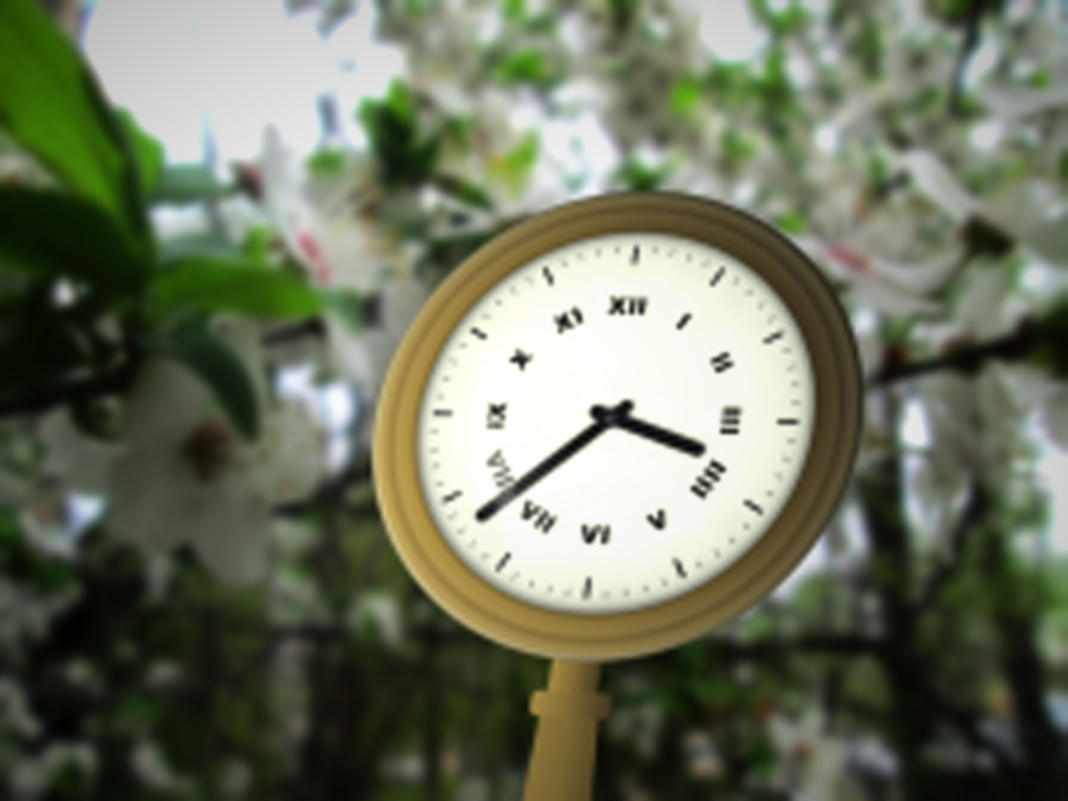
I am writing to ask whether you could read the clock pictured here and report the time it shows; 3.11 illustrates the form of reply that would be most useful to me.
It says 3.38
